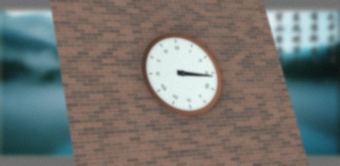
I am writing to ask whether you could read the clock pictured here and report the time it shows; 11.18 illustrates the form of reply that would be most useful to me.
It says 3.16
